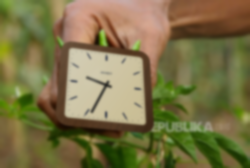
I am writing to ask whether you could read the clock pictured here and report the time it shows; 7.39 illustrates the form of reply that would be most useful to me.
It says 9.34
